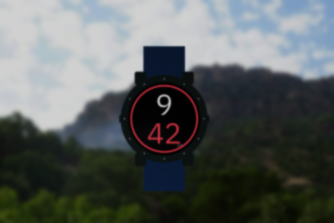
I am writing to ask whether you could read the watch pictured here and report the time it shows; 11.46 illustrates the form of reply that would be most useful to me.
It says 9.42
